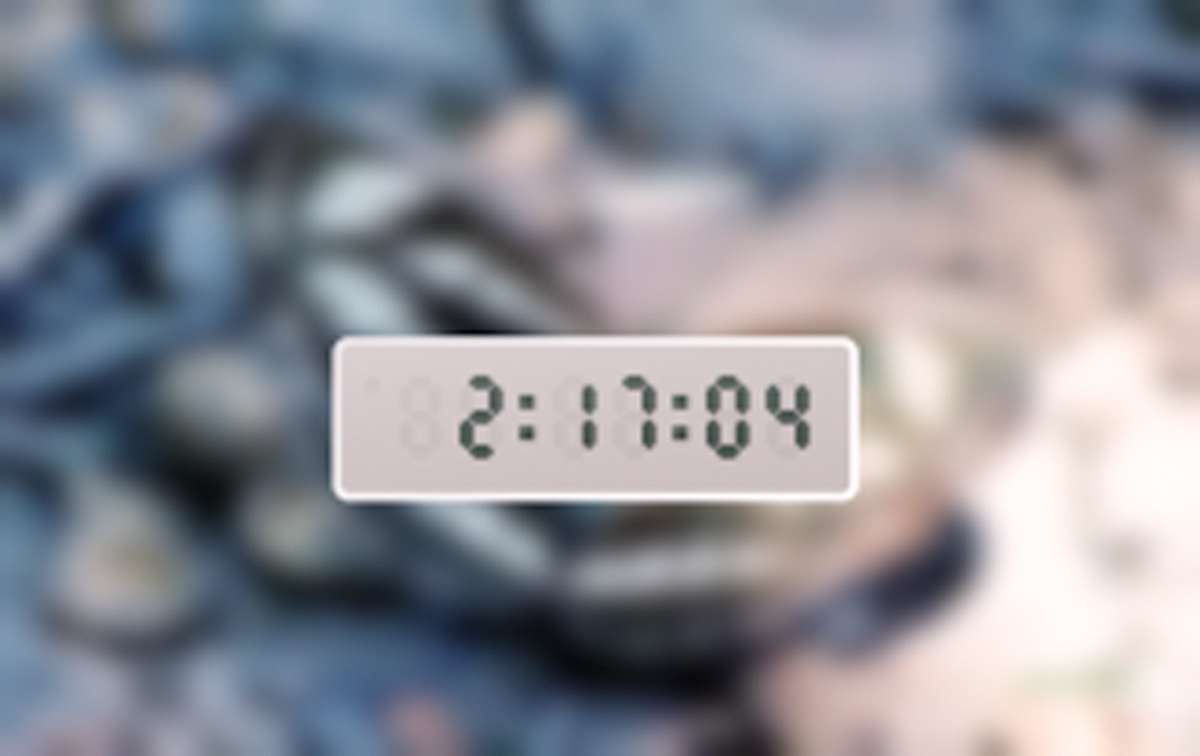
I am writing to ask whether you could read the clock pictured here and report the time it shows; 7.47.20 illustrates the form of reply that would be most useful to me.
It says 2.17.04
